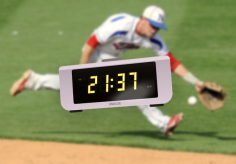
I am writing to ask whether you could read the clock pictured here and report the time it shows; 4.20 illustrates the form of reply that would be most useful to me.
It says 21.37
